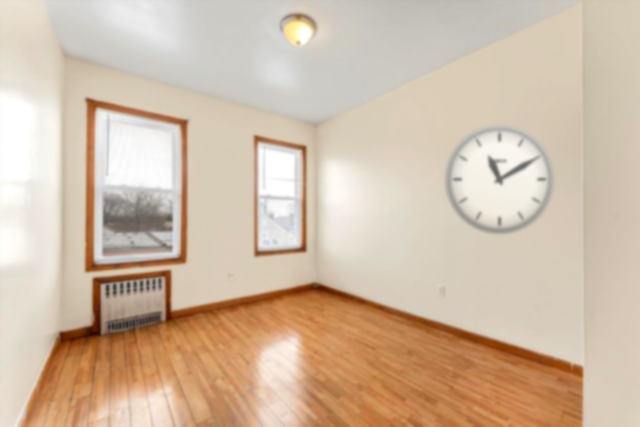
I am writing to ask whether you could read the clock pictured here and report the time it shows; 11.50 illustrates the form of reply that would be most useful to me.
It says 11.10
